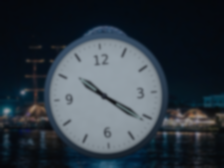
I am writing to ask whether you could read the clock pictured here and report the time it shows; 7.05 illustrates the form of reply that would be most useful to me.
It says 10.21
